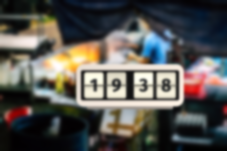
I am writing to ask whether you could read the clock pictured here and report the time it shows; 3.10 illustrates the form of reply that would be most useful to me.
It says 19.38
